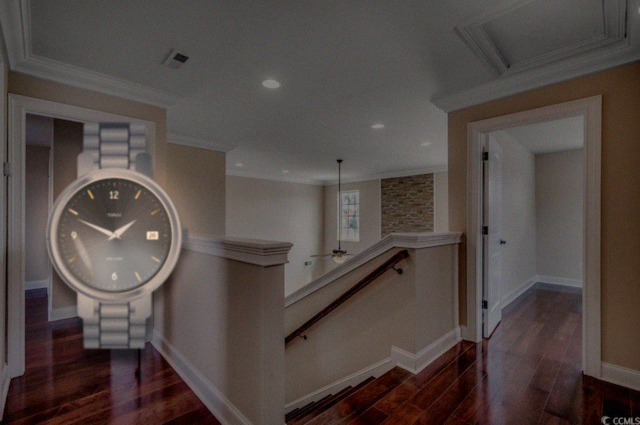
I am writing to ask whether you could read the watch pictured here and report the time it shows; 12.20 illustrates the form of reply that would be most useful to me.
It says 1.49
